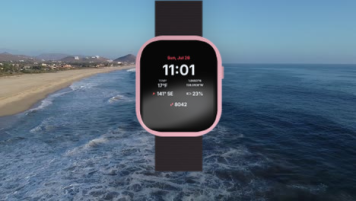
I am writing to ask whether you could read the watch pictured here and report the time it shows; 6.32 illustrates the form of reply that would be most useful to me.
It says 11.01
